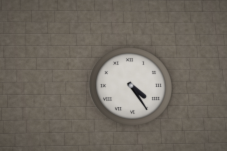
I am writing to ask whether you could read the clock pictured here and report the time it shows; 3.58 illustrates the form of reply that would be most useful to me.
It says 4.25
